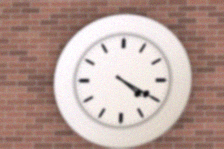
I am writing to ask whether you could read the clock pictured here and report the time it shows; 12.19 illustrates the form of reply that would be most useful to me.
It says 4.20
